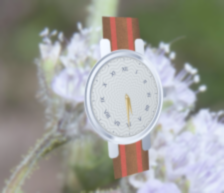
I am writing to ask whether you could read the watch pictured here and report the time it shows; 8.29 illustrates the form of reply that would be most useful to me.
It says 5.30
